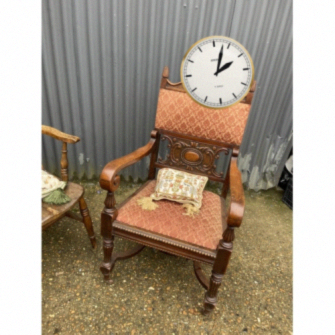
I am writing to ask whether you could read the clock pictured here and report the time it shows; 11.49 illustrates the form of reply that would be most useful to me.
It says 2.03
